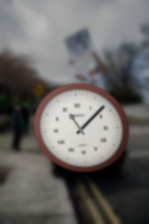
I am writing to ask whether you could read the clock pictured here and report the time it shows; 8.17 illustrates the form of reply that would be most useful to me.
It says 11.08
